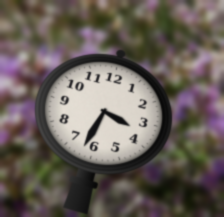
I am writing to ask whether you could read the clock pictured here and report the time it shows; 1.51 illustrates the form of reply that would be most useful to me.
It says 3.32
